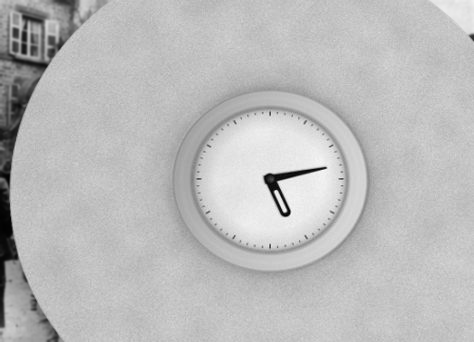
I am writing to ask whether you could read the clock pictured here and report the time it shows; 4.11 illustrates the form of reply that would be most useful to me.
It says 5.13
